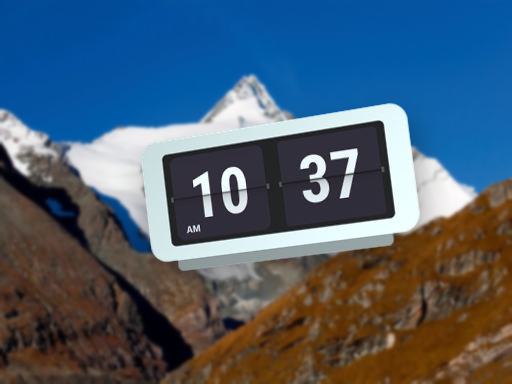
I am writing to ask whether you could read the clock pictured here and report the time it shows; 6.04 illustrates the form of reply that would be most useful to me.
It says 10.37
